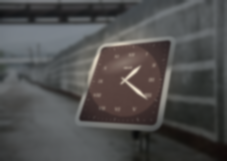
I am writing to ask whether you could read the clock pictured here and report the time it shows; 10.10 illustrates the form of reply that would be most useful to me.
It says 1.21
